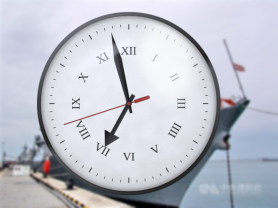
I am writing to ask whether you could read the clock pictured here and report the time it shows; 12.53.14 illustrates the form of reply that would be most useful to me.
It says 6.57.42
